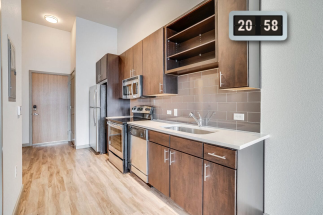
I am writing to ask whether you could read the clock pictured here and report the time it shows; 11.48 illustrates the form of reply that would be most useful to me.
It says 20.58
